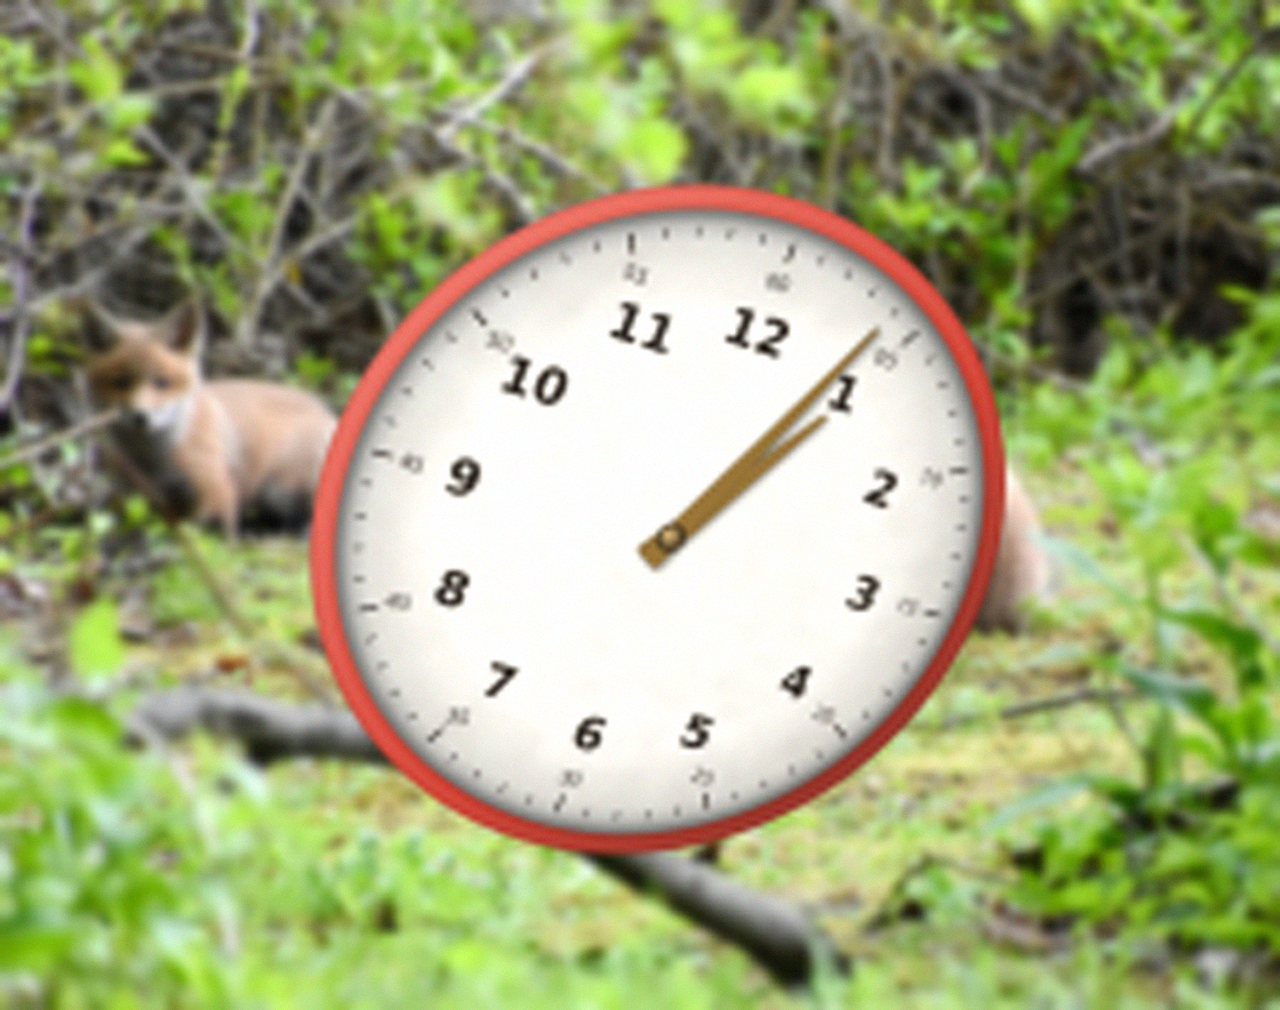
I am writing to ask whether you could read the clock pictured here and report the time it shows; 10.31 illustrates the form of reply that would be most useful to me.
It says 1.04
